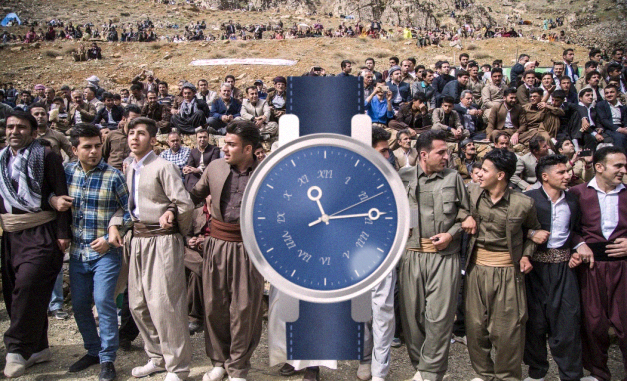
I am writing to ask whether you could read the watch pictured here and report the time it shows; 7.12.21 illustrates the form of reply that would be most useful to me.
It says 11.14.11
